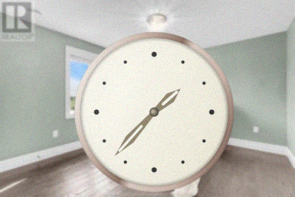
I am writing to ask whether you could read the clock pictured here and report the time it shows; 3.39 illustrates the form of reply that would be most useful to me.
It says 1.37
